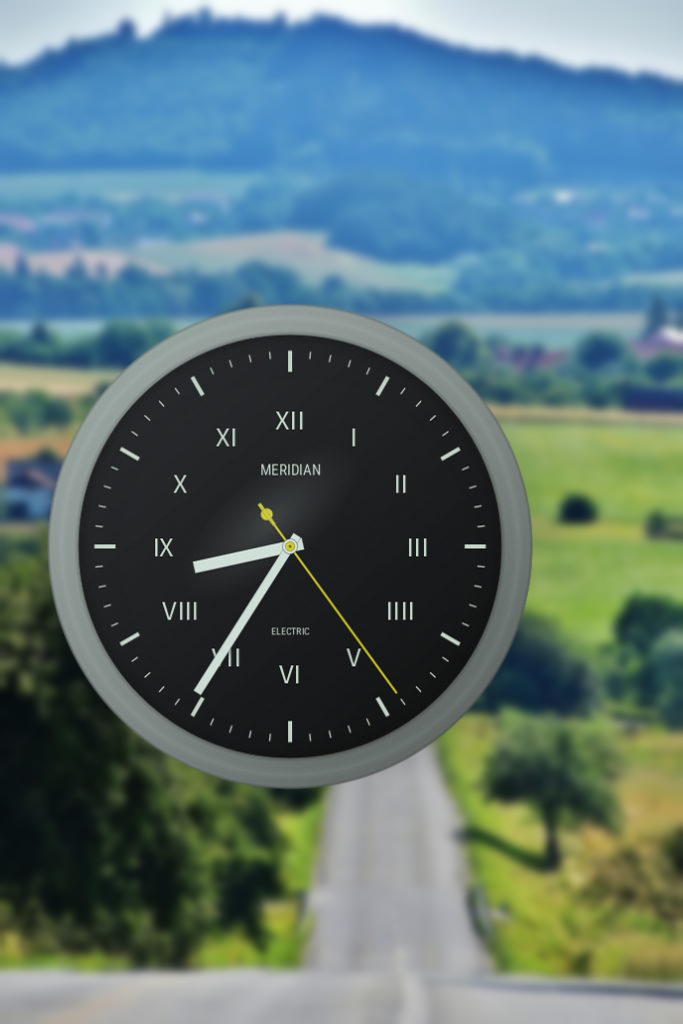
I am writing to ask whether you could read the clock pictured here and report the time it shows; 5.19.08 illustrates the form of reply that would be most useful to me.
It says 8.35.24
